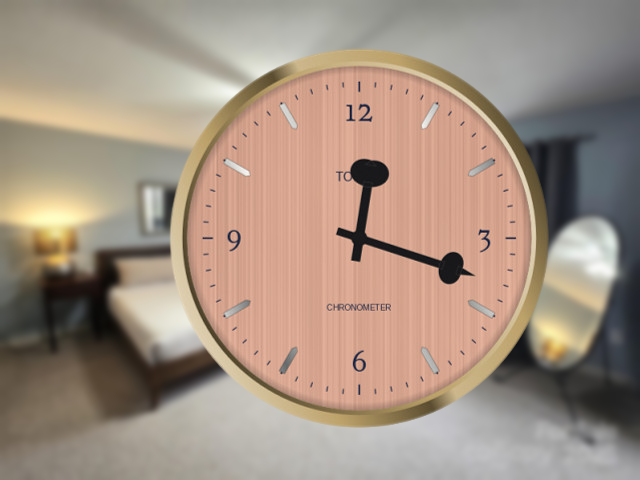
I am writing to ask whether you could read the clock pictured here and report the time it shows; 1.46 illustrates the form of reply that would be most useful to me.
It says 12.18
